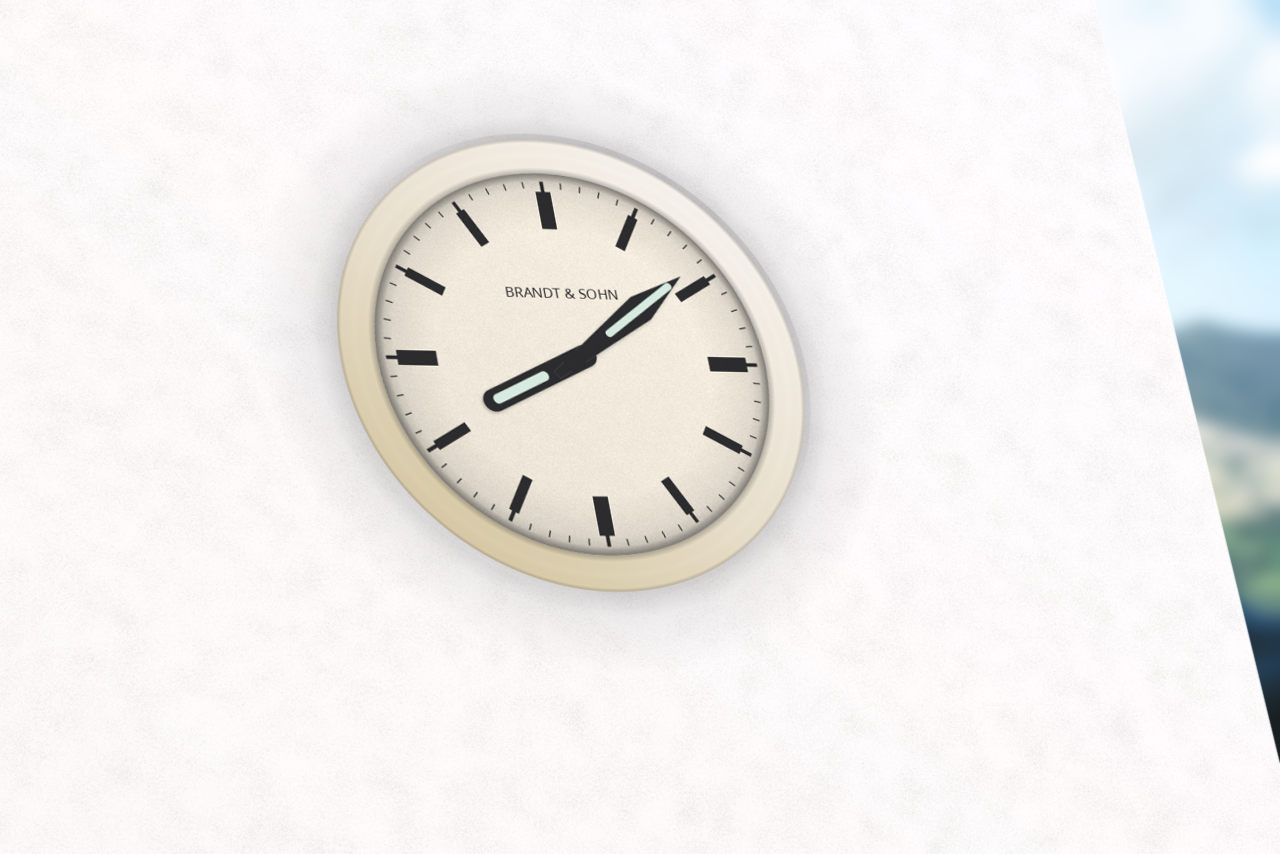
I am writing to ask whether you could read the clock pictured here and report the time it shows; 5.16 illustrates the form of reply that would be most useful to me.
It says 8.09
